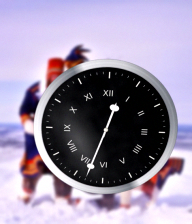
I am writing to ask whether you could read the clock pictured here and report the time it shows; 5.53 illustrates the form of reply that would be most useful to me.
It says 12.33
